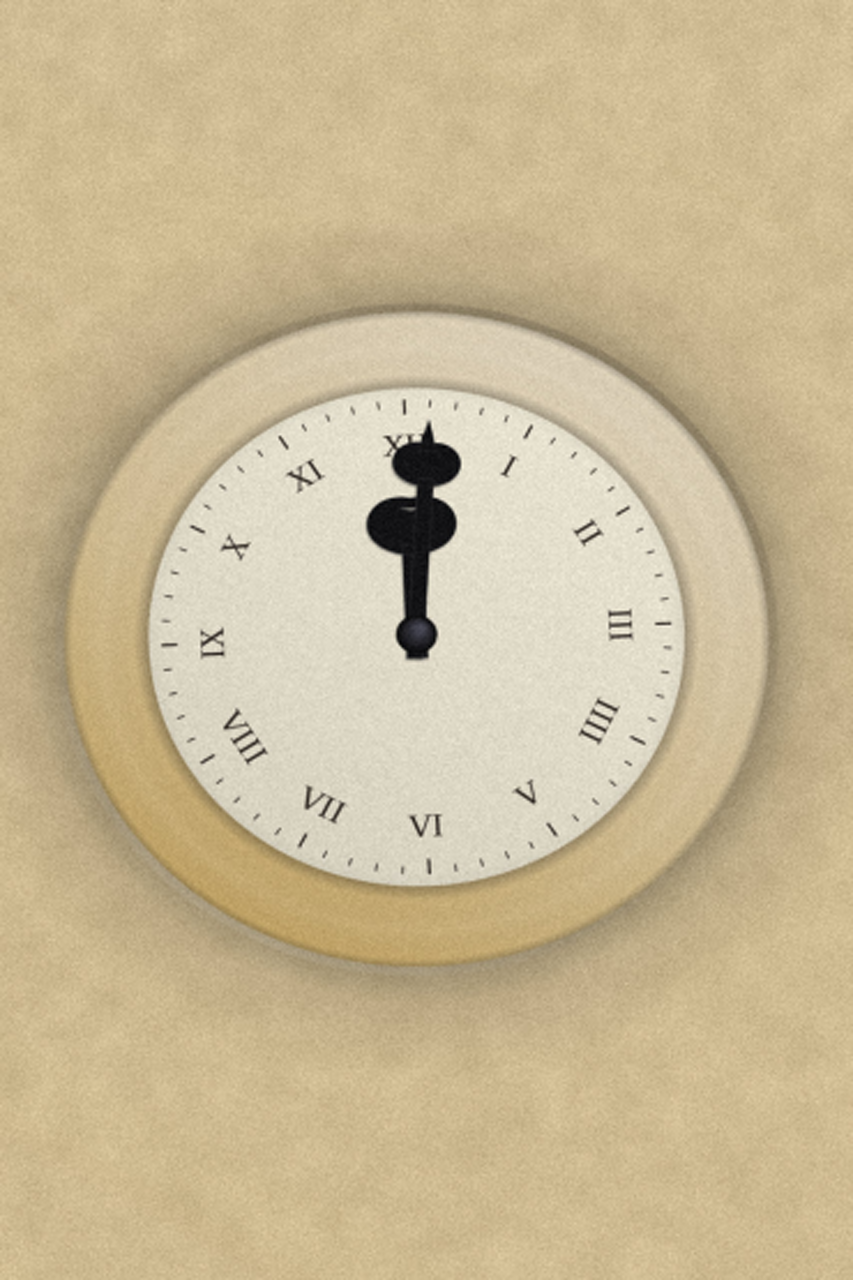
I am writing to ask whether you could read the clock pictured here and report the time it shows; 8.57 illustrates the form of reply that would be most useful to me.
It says 12.01
